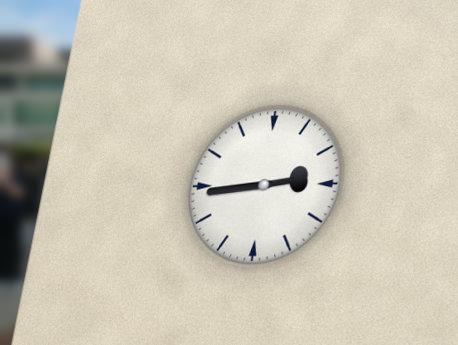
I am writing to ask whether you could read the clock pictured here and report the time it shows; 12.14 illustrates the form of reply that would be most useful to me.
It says 2.44
